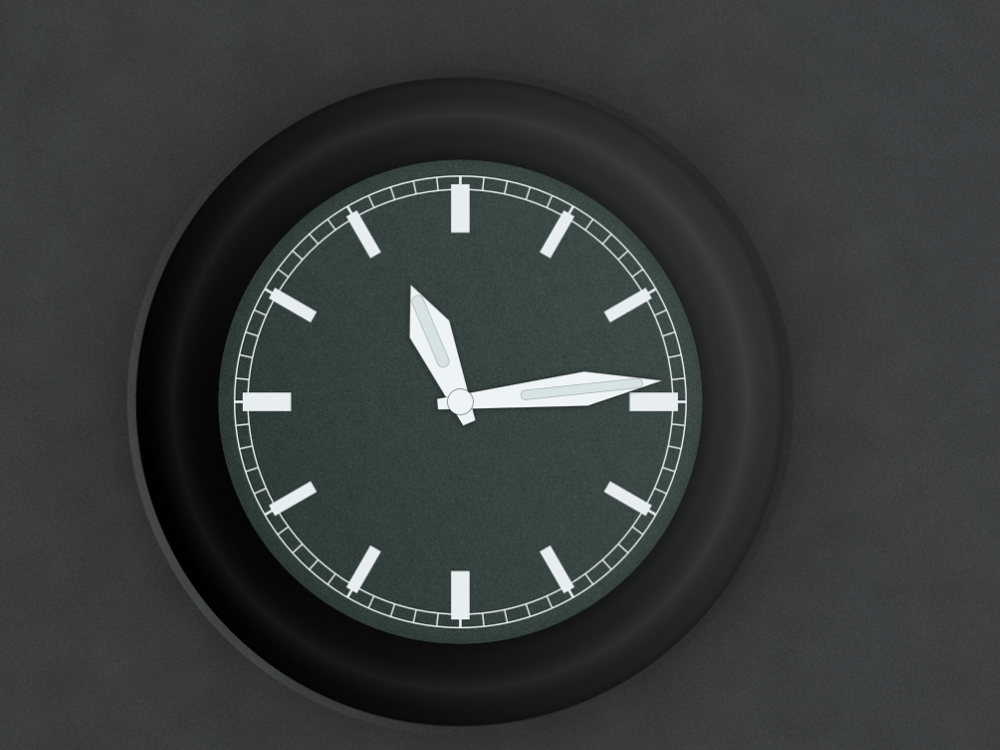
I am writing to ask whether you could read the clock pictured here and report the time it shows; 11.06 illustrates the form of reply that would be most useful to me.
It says 11.14
